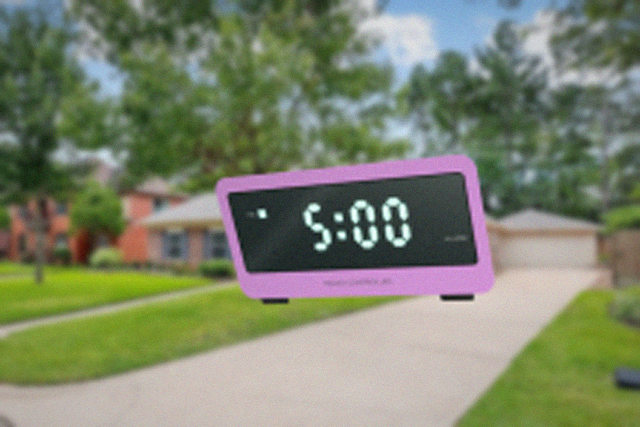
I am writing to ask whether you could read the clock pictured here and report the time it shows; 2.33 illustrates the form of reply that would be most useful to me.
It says 5.00
